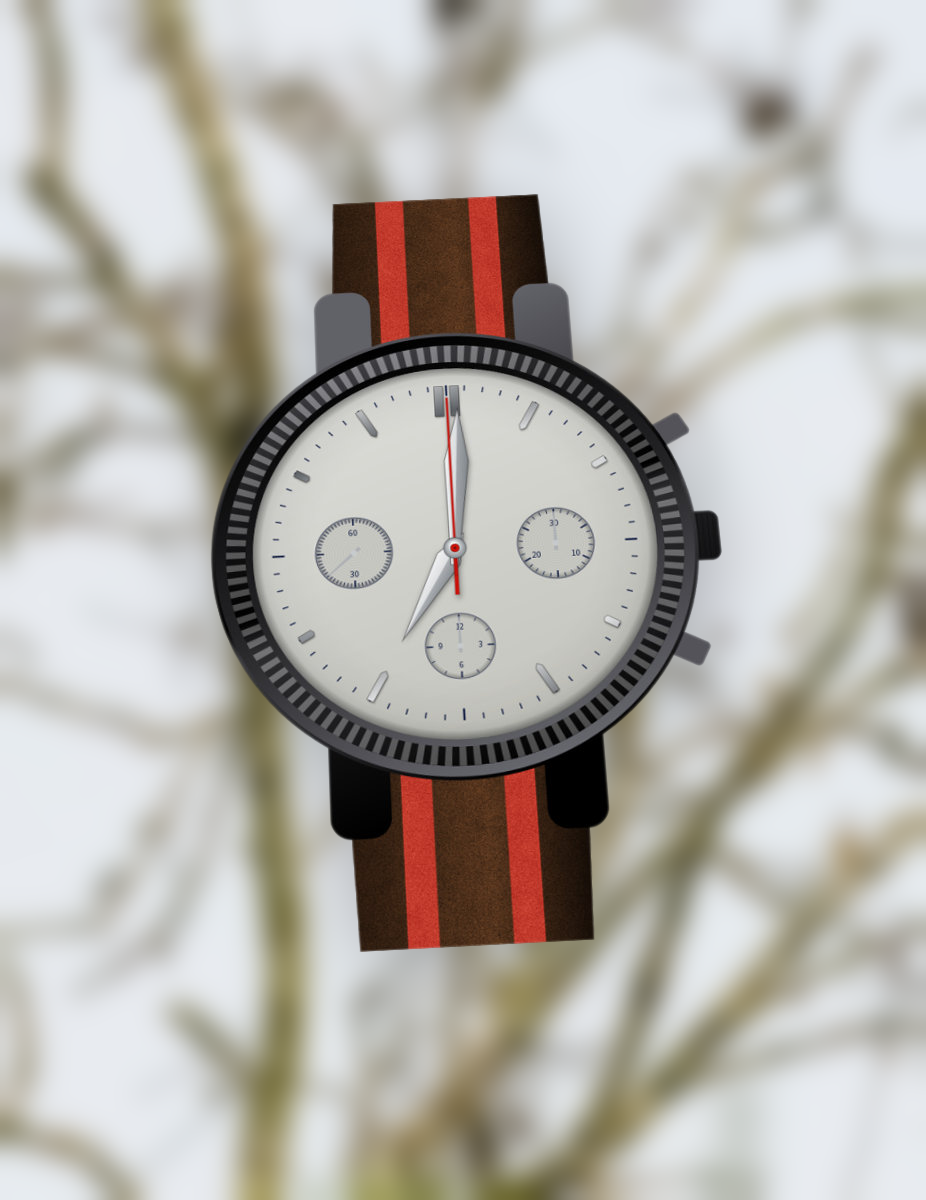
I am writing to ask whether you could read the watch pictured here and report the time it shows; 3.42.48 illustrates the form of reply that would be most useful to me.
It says 7.00.38
